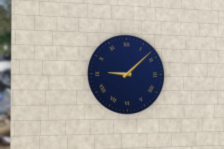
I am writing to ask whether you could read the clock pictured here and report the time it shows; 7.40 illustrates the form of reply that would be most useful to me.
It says 9.08
